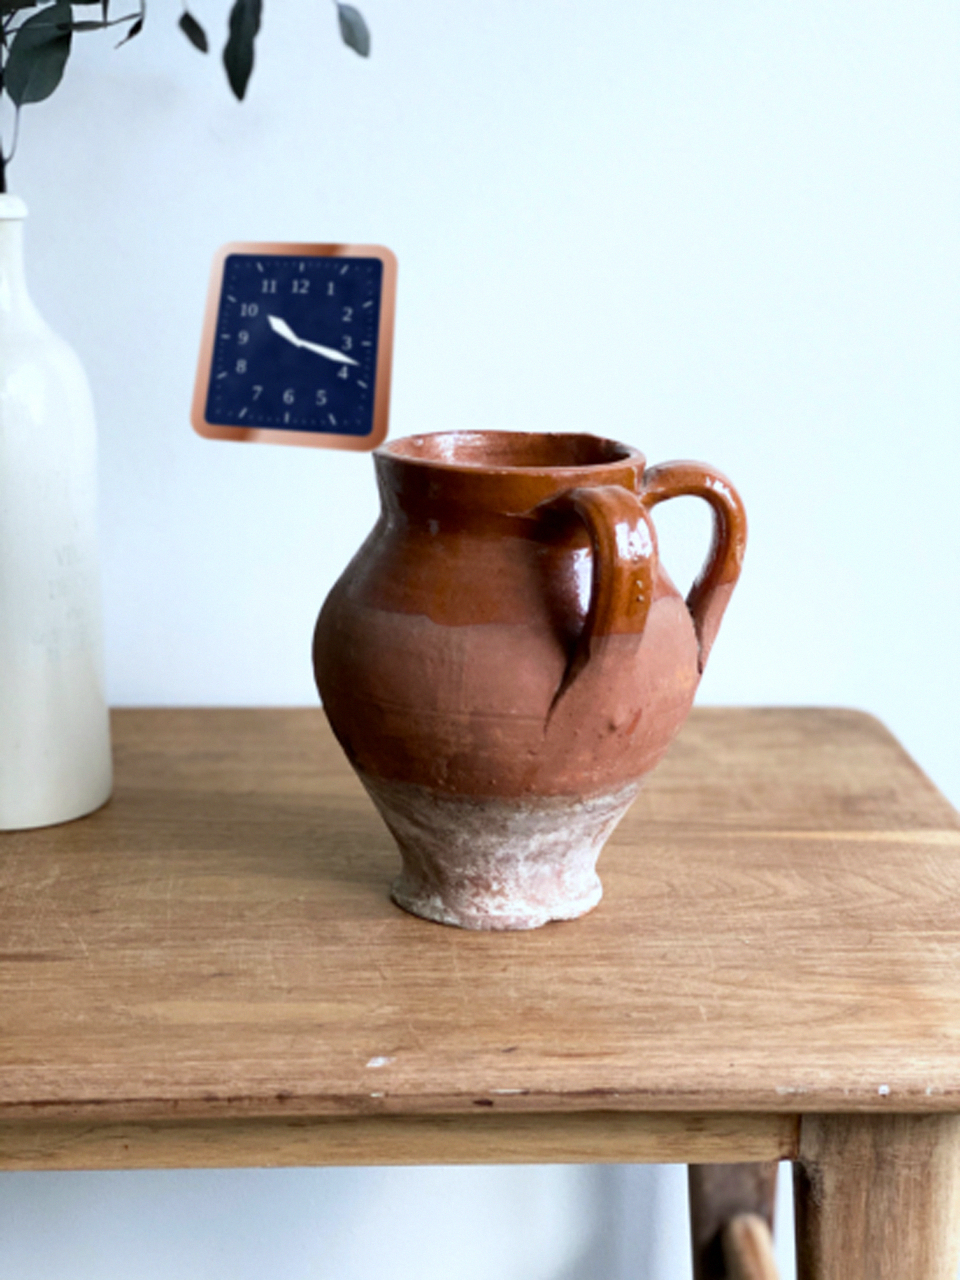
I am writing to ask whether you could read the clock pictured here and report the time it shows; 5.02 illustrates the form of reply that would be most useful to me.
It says 10.18
